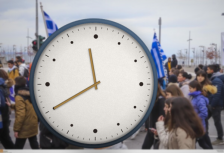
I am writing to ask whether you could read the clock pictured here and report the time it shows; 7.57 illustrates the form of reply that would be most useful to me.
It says 11.40
